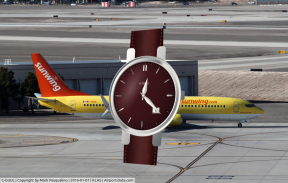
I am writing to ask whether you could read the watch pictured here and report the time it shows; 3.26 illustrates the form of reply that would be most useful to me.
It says 12.22
